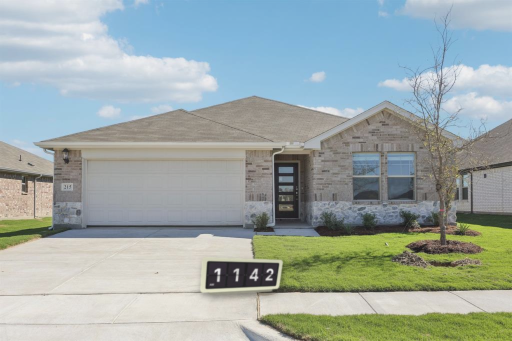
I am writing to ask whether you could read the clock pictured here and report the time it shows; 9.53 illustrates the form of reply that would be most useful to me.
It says 11.42
